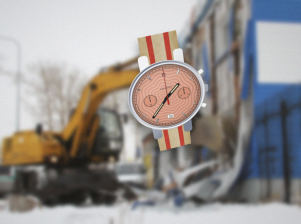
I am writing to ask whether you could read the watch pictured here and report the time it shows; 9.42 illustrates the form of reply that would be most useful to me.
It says 1.37
